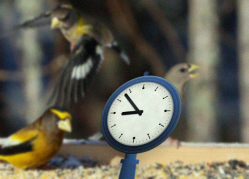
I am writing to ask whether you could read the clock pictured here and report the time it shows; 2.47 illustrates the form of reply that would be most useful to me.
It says 8.53
